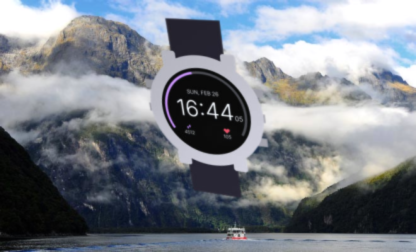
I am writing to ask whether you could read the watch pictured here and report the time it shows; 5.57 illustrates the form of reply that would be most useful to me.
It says 16.44
